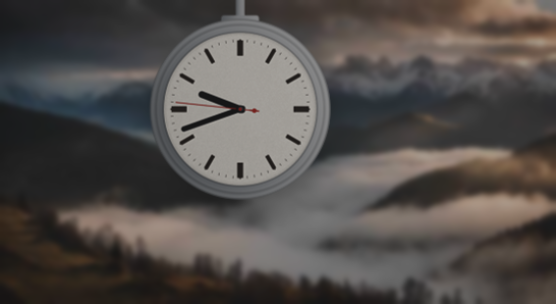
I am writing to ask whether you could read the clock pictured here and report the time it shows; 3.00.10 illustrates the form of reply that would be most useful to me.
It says 9.41.46
